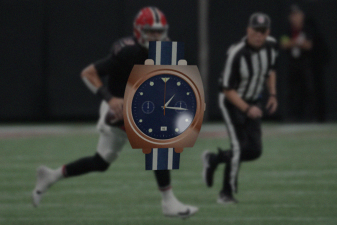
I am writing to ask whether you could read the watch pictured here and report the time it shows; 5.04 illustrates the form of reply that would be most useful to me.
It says 1.16
